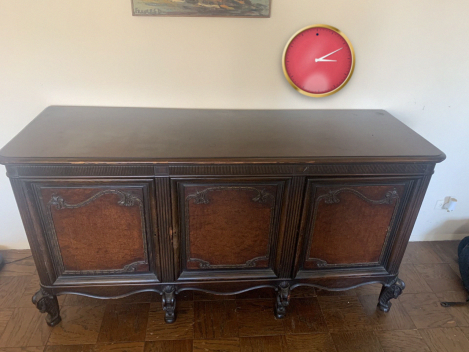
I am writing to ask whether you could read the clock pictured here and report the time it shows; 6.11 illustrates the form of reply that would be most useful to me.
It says 3.11
